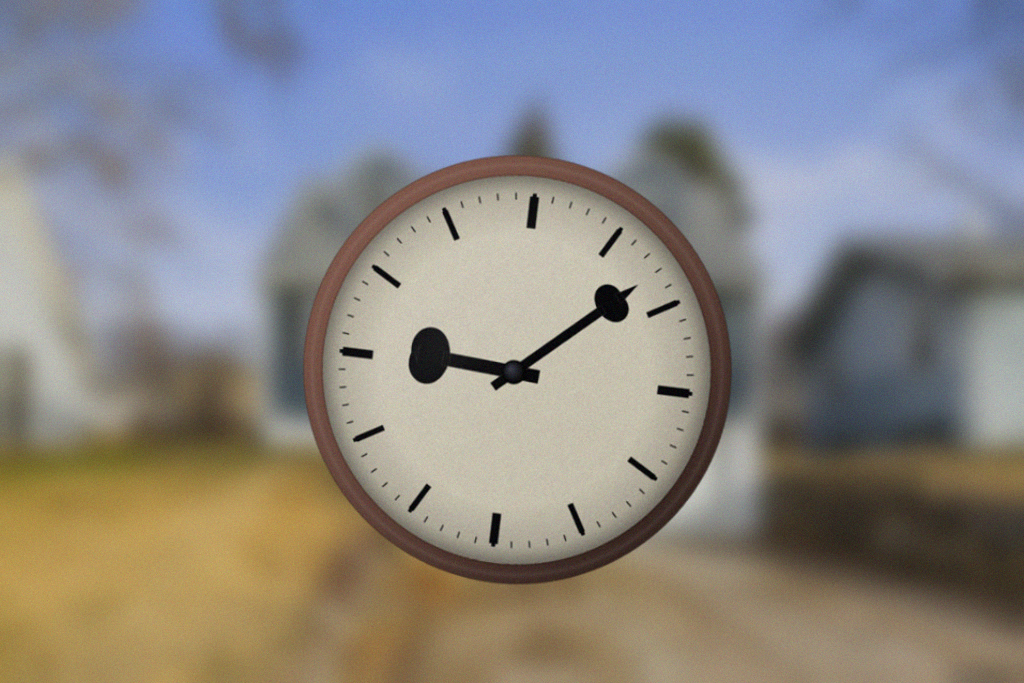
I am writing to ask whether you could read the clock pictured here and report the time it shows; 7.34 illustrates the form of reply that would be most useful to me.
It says 9.08
